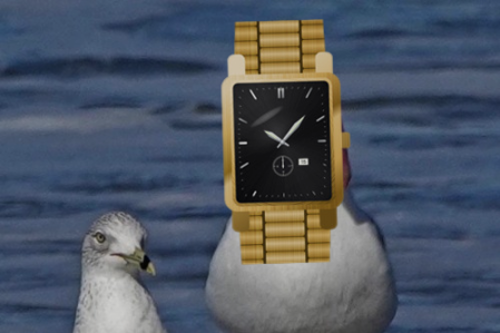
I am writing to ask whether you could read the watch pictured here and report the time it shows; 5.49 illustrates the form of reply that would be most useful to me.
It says 10.07
